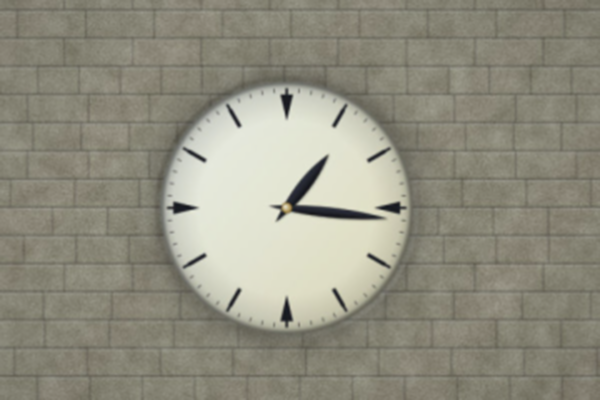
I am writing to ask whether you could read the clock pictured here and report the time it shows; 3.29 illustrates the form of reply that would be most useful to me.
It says 1.16
